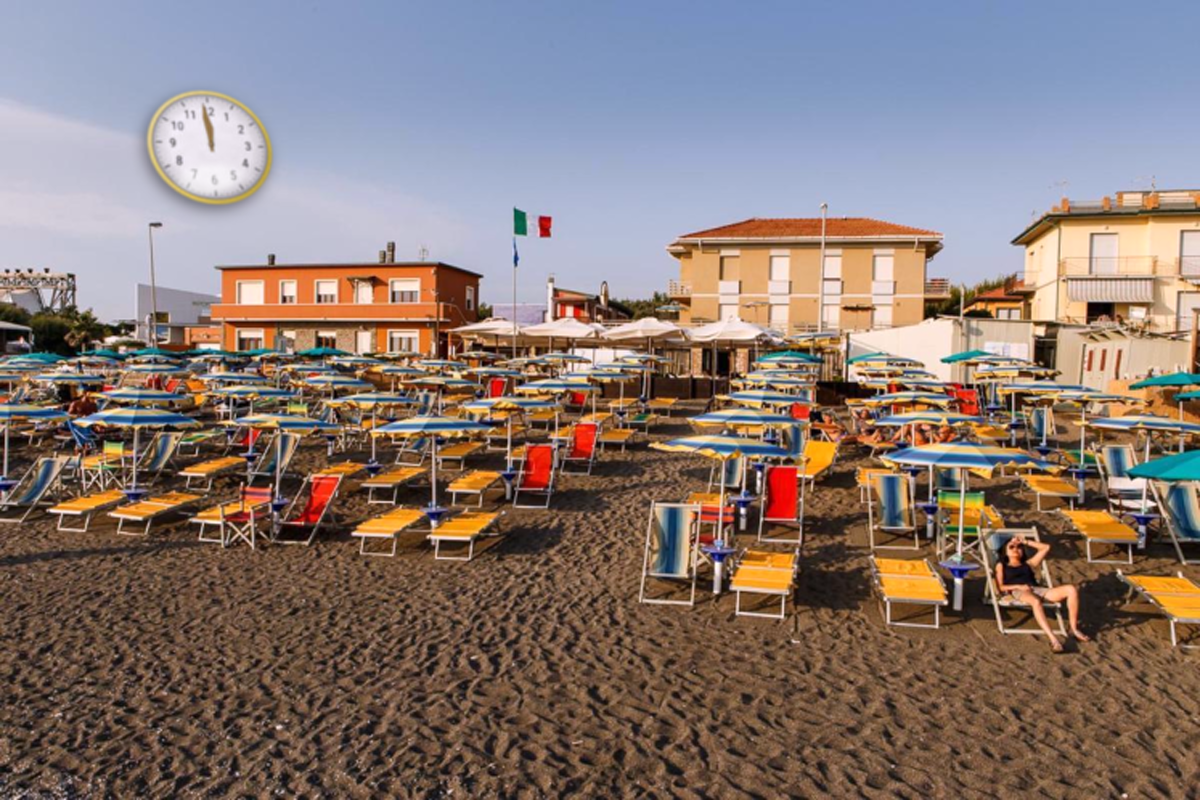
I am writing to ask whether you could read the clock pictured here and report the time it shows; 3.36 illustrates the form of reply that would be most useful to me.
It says 11.59
